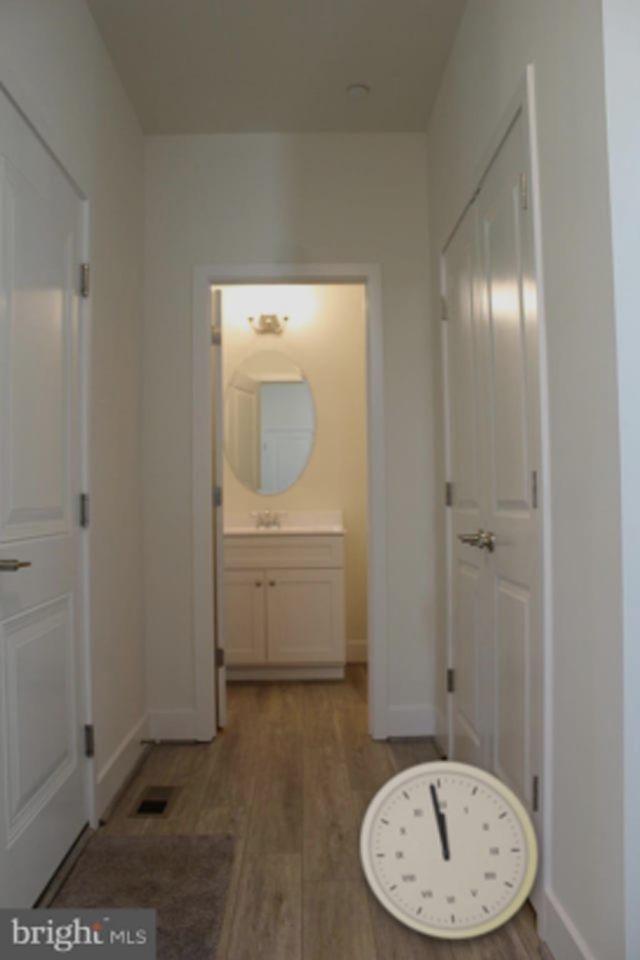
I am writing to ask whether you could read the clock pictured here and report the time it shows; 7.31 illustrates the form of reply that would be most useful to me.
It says 11.59
